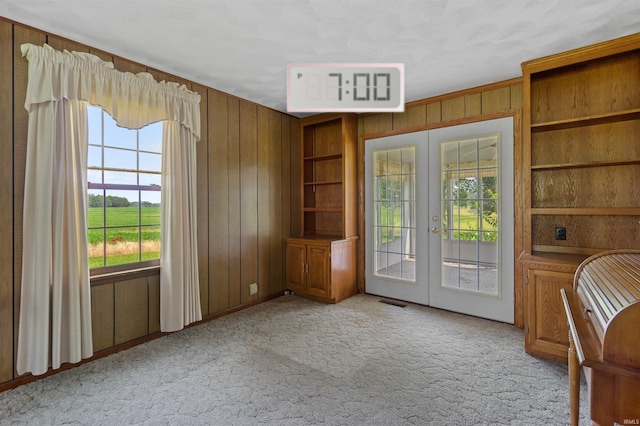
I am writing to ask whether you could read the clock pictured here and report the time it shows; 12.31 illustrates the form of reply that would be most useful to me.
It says 7.00
